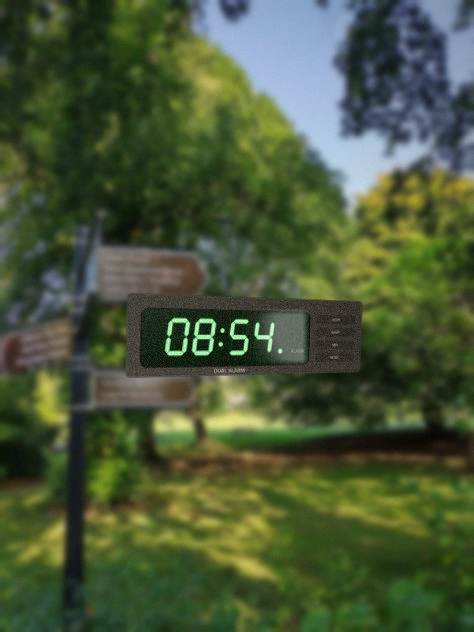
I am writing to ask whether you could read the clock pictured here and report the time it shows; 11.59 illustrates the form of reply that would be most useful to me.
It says 8.54
